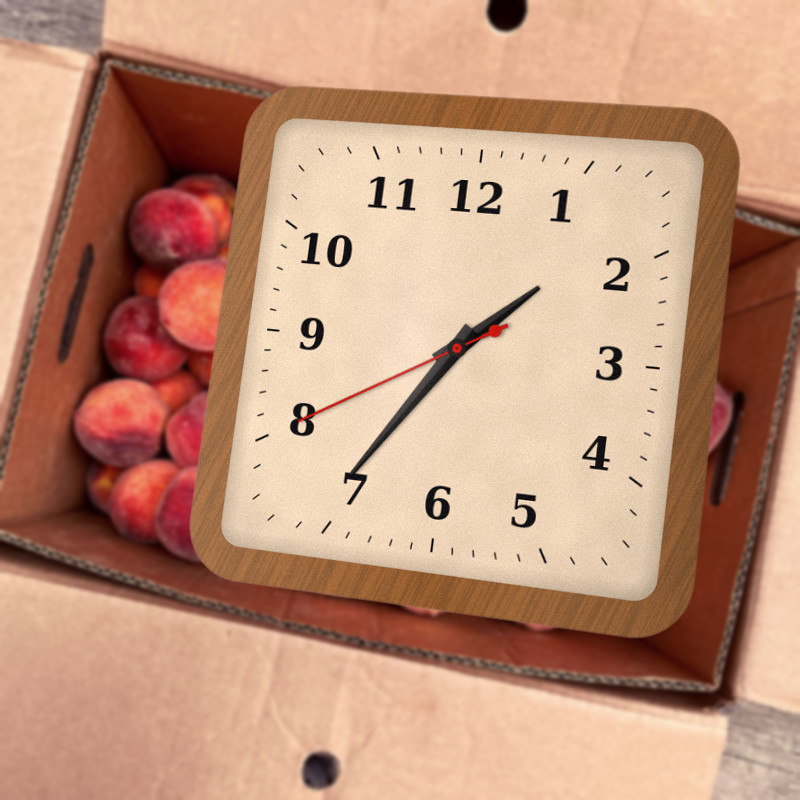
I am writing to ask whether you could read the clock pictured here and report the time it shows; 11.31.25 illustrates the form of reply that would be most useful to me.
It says 1.35.40
